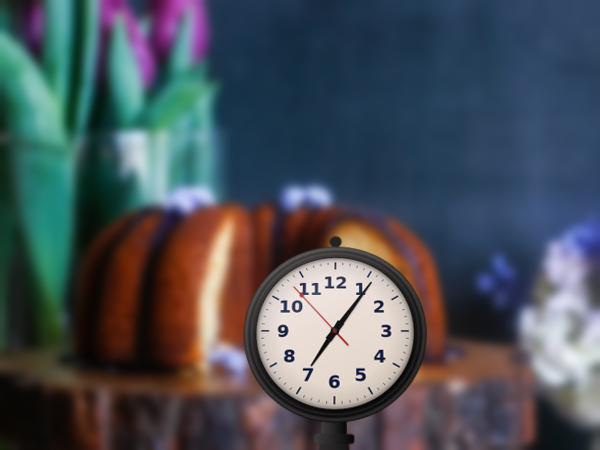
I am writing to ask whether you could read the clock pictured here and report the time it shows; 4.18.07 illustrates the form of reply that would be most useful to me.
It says 7.05.53
